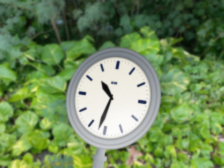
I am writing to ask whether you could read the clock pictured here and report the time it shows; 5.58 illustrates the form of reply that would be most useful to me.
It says 10.32
